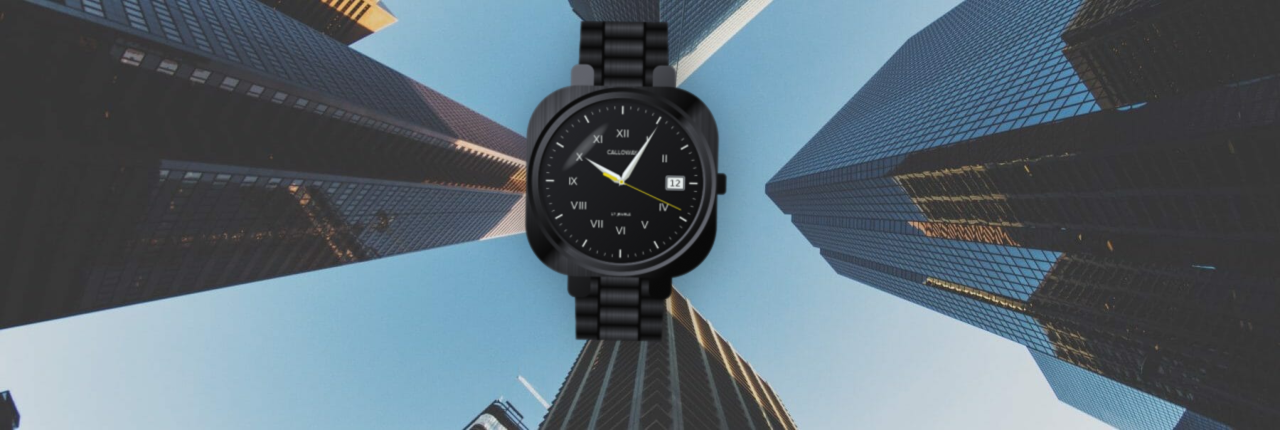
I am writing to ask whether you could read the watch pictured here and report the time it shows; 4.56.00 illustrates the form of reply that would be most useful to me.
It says 10.05.19
